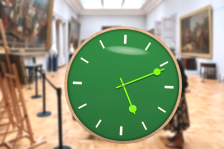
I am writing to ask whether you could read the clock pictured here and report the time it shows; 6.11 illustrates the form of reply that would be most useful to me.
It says 5.11
